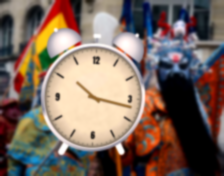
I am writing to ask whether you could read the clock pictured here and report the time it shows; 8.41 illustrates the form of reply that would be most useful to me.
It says 10.17
